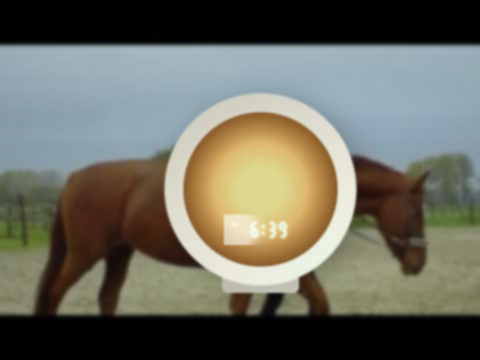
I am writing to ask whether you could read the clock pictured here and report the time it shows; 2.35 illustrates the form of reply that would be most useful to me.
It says 6.39
